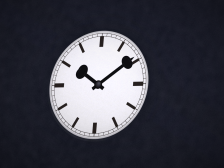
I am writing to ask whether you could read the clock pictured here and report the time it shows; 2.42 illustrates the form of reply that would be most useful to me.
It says 10.09
